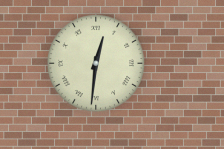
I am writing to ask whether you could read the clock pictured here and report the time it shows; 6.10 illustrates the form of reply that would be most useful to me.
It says 12.31
